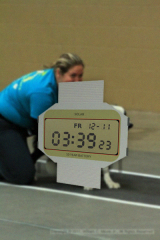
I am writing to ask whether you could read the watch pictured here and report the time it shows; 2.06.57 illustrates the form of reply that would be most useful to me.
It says 3.39.23
